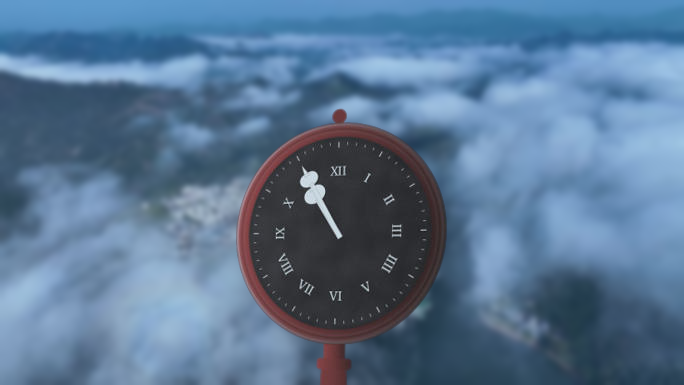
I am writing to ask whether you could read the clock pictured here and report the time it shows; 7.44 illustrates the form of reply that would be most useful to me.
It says 10.55
